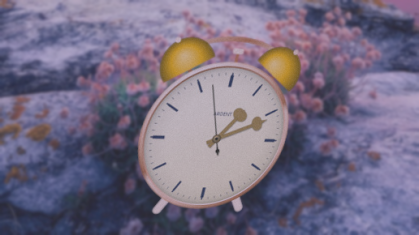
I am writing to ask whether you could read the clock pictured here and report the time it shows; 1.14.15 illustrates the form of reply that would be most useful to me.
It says 1.10.57
